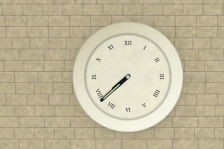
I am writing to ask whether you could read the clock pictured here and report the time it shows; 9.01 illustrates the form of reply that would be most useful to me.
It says 7.38
